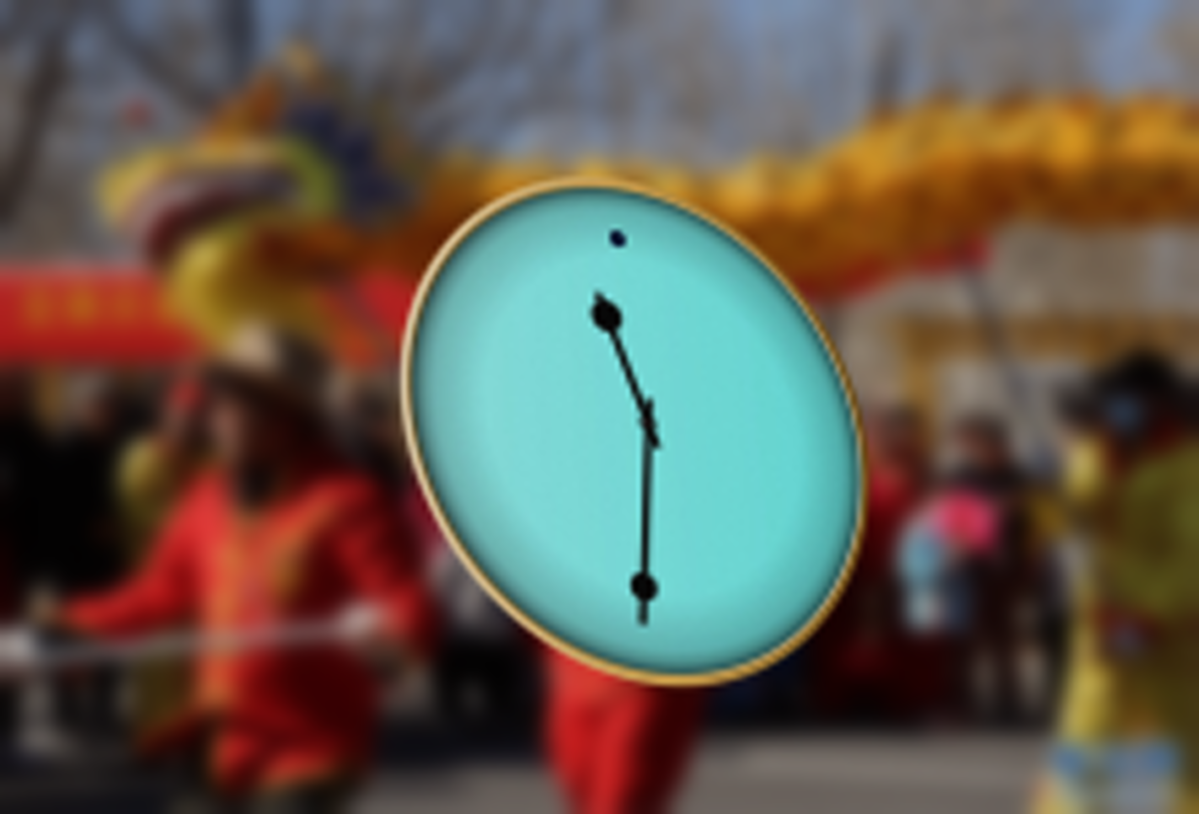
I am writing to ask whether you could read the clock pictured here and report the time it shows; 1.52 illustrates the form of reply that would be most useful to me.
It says 11.32
